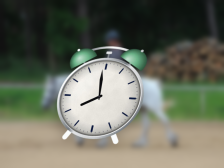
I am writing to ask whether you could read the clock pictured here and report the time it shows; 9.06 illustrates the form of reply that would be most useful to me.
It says 7.59
